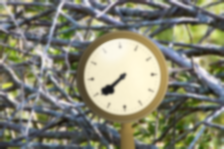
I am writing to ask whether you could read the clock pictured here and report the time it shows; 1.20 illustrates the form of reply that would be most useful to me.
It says 7.39
